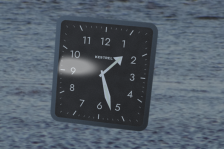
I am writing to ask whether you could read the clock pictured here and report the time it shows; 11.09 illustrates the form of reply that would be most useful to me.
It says 1.27
